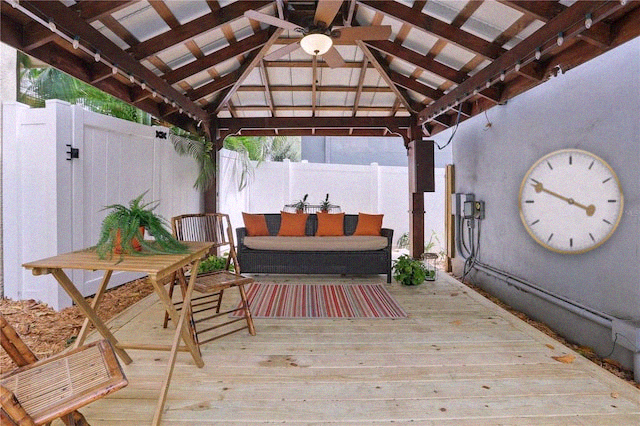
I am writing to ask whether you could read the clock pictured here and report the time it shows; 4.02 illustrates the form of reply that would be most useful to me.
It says 3.49
